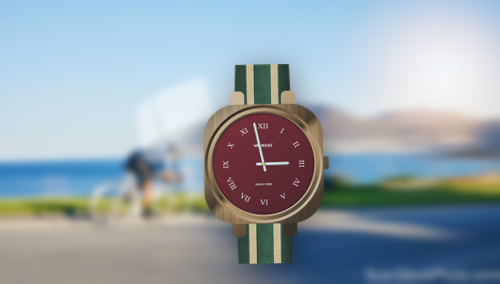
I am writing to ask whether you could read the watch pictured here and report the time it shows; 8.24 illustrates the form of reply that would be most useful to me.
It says 2.58
